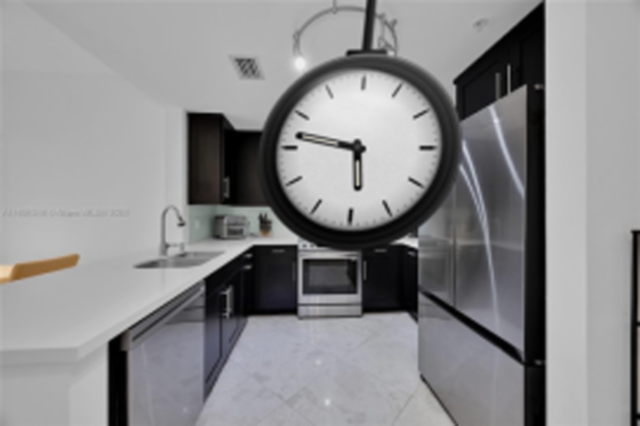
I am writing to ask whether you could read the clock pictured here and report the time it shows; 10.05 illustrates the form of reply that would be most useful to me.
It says 5.47
